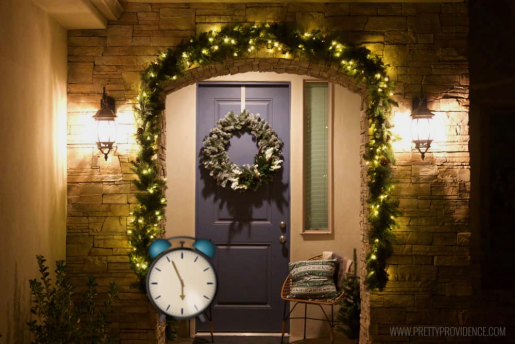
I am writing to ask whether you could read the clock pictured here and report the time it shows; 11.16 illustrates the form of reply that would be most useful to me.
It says 5.56
